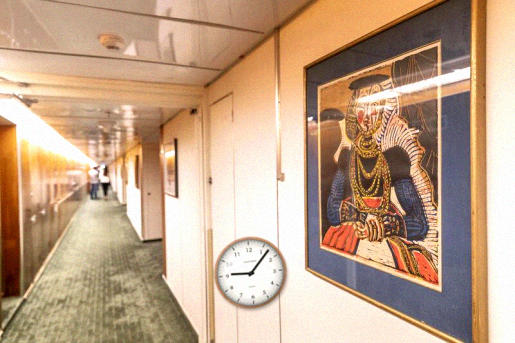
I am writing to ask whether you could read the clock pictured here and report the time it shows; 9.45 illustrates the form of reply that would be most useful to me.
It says 9.07
